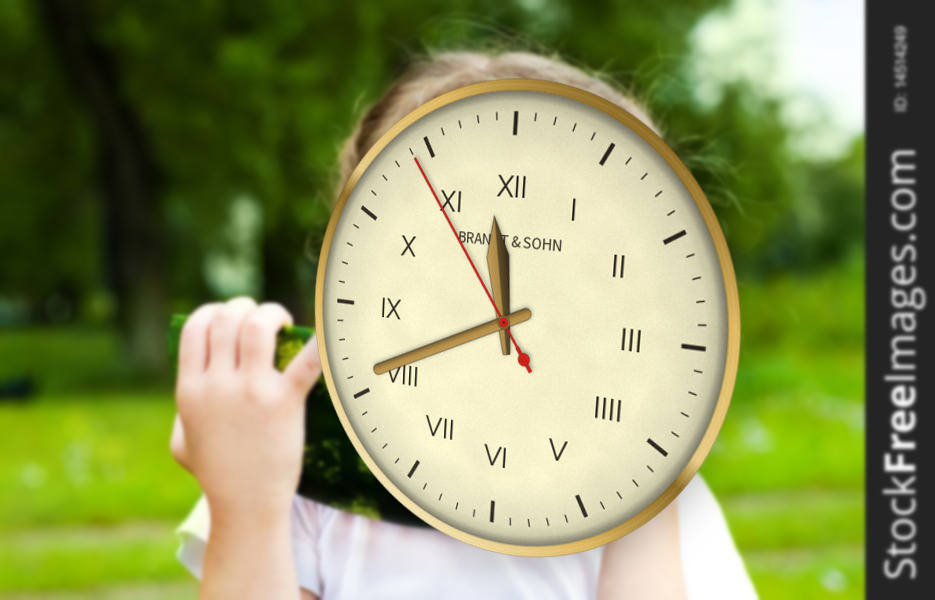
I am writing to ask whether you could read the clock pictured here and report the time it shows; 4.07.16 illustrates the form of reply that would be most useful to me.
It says 11.40.54
